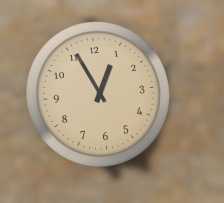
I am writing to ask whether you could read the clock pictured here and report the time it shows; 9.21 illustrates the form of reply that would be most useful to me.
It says 12.56
